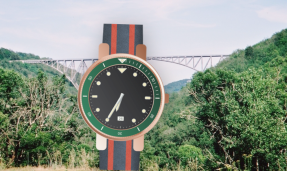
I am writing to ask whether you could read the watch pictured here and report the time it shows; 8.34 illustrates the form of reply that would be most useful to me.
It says 6.35
